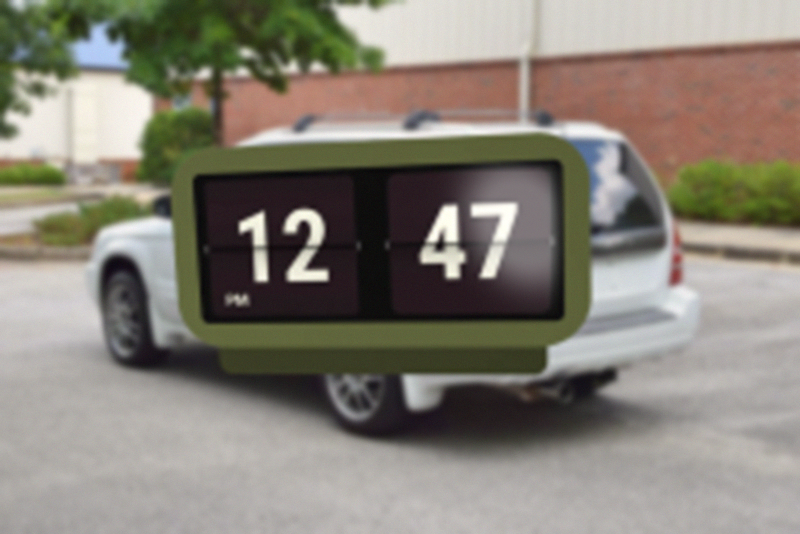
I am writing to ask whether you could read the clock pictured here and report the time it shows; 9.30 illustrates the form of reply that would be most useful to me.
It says 12.47
